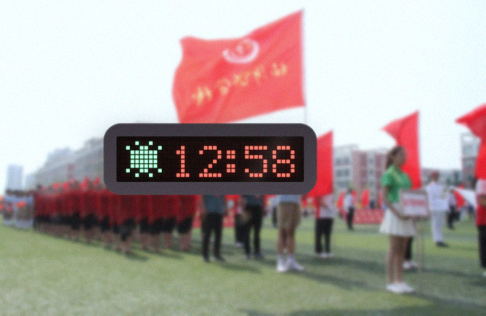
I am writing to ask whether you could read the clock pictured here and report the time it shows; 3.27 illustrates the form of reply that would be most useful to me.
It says 12.58
